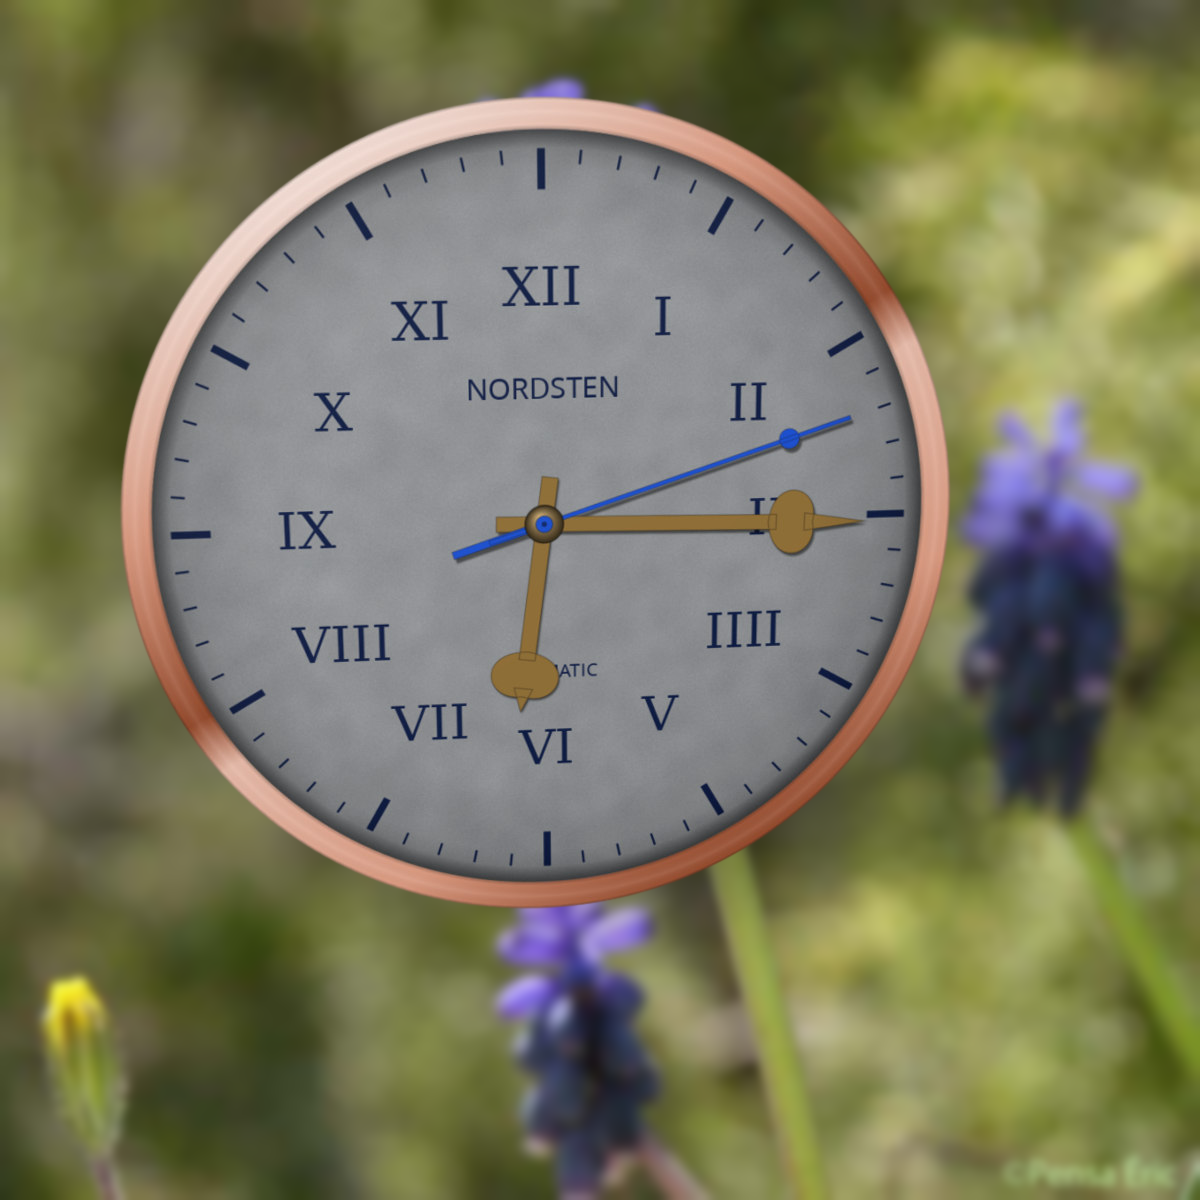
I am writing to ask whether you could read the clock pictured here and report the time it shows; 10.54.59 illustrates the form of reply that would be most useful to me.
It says 6.15.12
